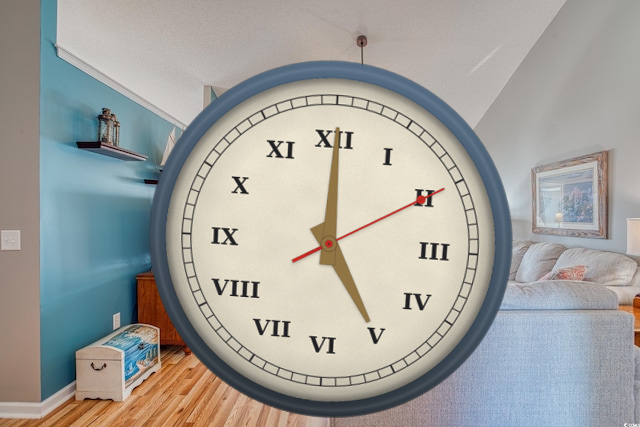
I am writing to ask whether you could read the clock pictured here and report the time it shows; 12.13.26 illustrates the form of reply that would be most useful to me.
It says 5.00.10
